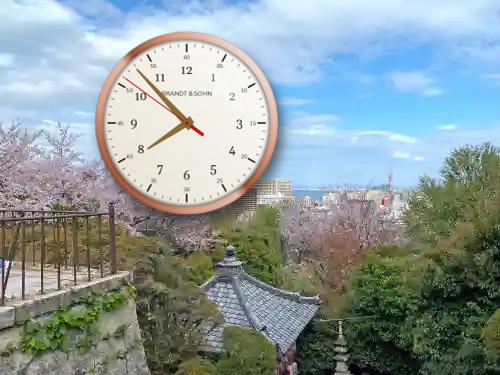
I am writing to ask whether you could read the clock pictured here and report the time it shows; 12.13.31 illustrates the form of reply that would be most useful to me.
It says 7.52.51
